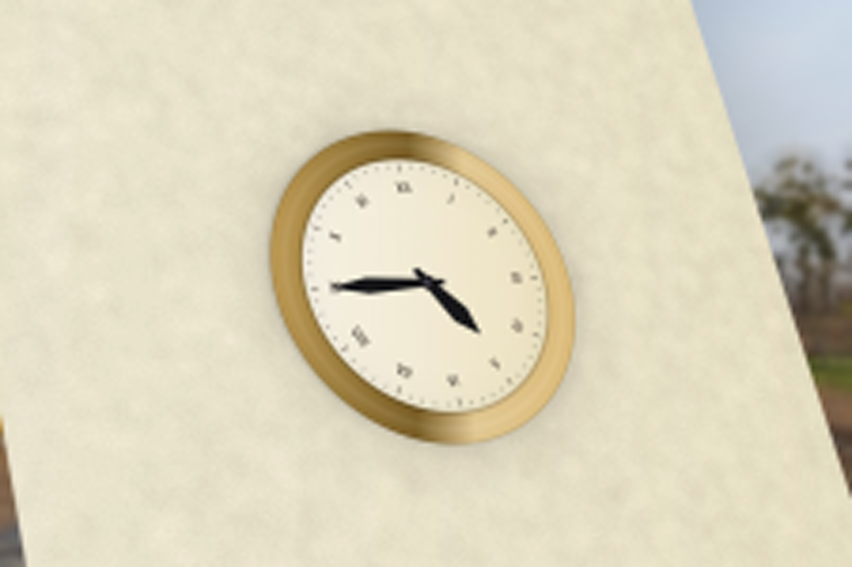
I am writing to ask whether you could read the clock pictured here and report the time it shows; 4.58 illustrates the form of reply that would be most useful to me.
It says 4.45
